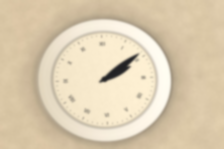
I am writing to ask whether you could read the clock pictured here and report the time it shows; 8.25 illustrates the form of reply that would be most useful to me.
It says 2.09
